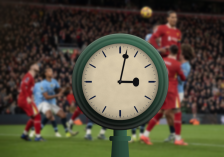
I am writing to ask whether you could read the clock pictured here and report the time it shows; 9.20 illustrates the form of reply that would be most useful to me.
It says 3.02
